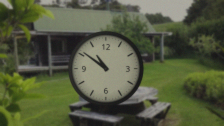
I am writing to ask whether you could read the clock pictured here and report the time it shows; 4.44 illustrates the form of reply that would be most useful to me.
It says 10.51
